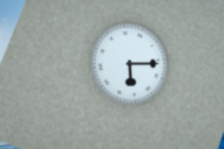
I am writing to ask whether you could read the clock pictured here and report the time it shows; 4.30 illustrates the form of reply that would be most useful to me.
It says 5.11
